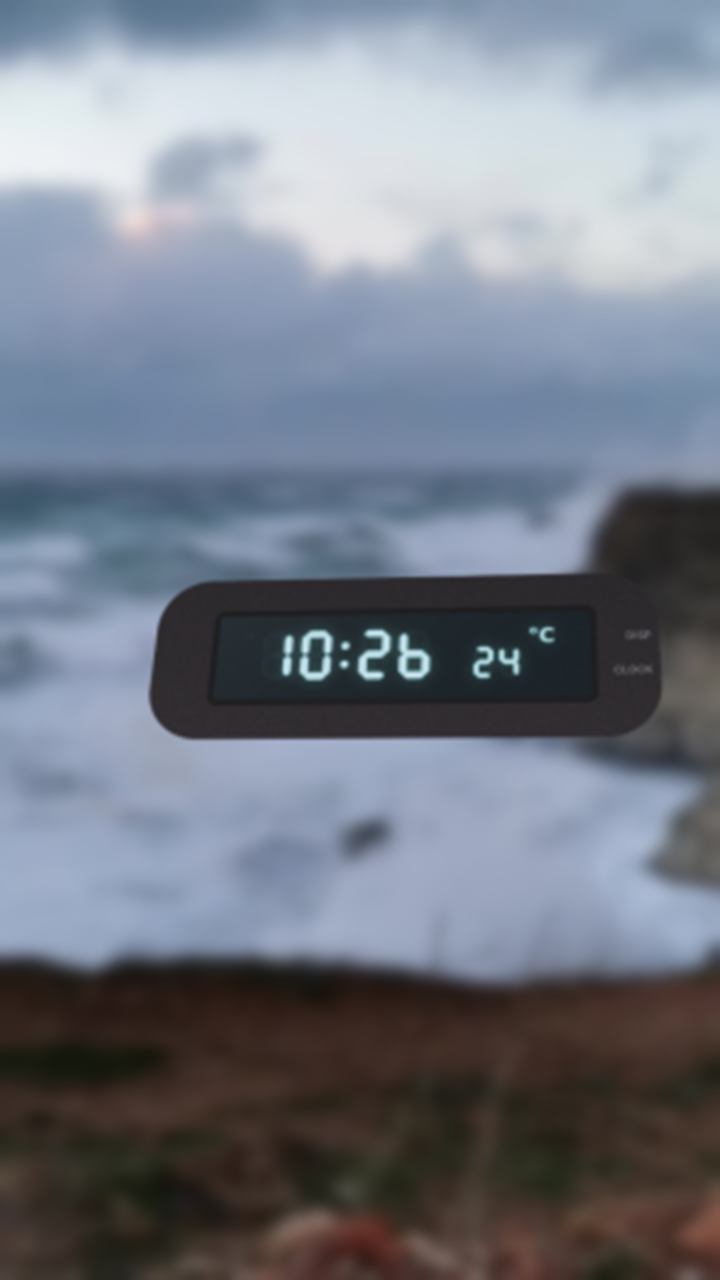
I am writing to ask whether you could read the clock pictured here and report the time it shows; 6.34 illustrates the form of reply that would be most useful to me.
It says 10.26
